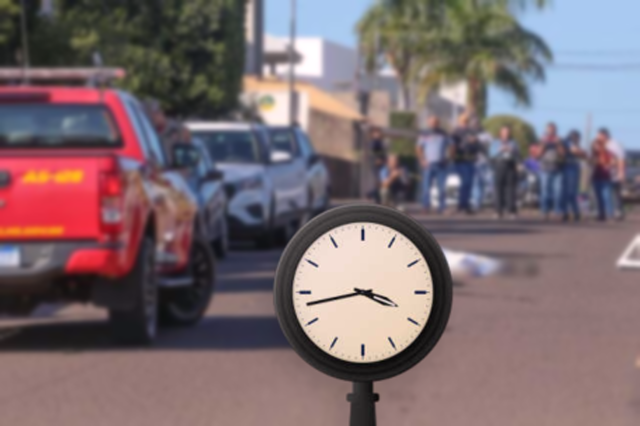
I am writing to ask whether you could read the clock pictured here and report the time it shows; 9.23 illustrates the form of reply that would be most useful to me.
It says 3.43
